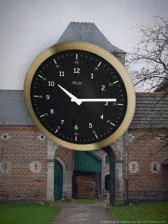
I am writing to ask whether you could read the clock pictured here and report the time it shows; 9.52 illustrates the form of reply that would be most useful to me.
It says 10.14
